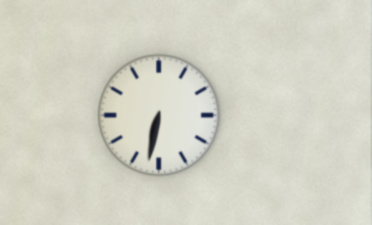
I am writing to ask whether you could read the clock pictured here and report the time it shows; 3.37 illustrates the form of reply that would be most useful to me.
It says 6.32
